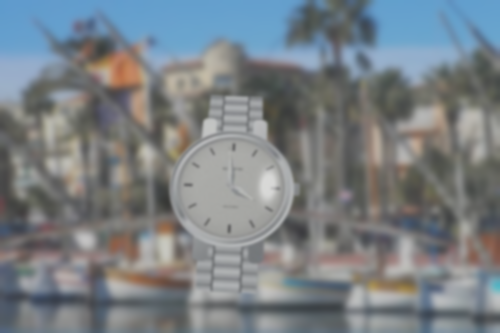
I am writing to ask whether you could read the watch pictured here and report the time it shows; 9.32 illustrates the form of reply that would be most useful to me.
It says 3.59
